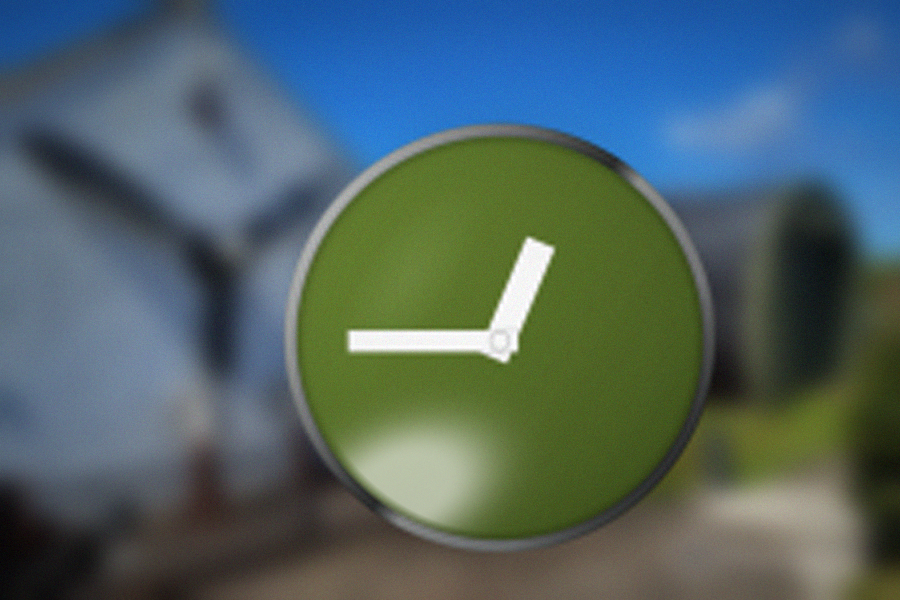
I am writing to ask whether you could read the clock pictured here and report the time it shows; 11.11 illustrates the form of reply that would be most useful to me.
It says 12.45
